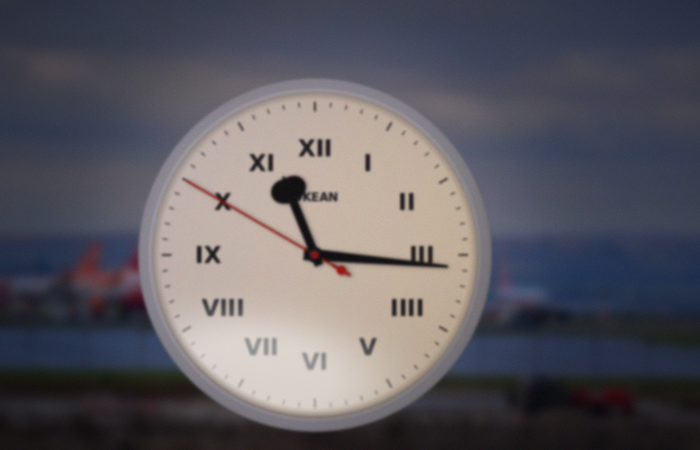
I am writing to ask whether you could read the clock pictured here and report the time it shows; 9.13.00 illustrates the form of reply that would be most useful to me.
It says 11.15.50
